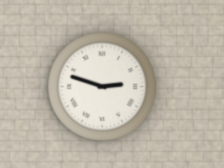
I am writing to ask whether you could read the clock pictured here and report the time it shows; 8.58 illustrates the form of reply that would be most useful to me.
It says 2.48
